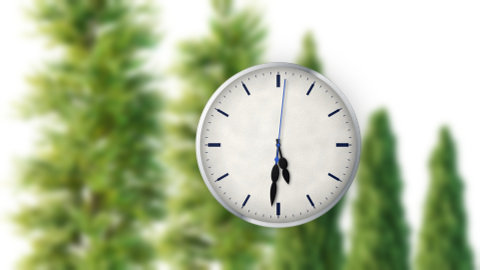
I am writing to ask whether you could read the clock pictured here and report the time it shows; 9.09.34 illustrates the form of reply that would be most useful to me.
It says 5.31.01
